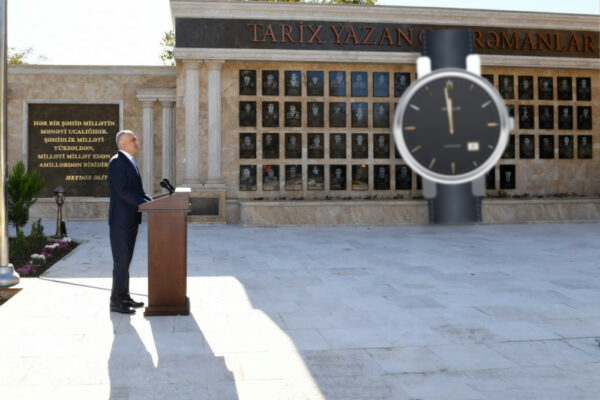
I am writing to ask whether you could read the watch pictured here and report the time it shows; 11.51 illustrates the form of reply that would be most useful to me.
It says 11.59
